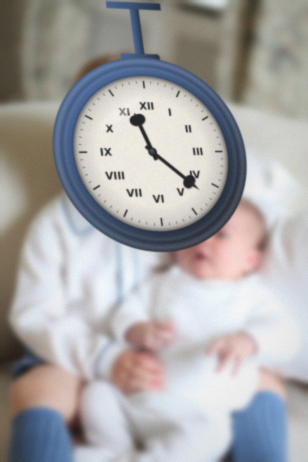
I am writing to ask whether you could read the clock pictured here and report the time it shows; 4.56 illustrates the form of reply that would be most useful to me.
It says 11.22
